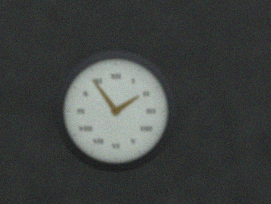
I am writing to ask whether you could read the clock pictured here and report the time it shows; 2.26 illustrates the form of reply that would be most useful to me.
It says 1.54
